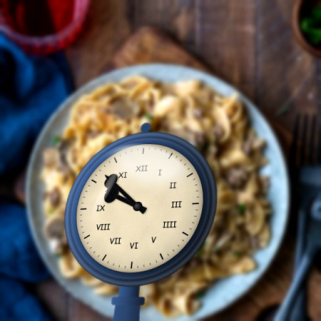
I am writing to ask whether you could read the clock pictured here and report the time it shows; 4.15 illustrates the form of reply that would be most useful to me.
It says 9.52
